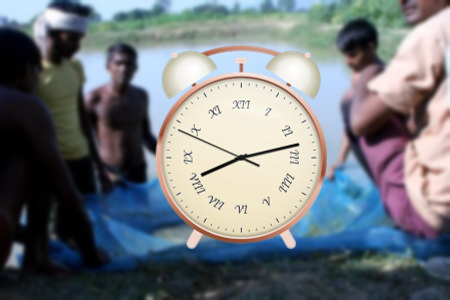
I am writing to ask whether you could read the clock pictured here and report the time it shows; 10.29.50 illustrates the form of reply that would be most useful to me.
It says 8.12.49
